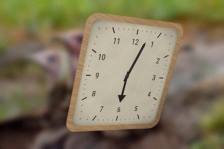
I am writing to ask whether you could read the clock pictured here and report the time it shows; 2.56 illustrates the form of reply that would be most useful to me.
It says 6.03
